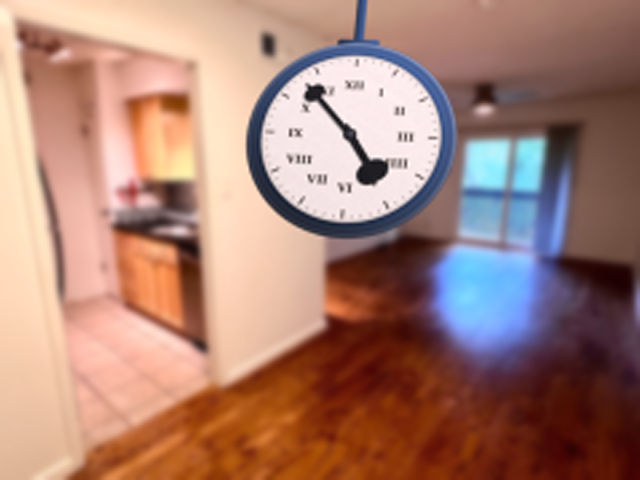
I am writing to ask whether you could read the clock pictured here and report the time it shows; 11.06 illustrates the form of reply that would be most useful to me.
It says 4.53
